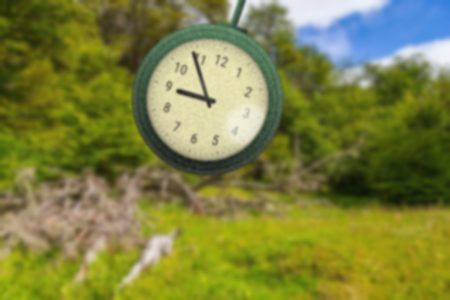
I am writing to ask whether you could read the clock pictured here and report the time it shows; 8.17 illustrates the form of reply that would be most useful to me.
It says 8.54
